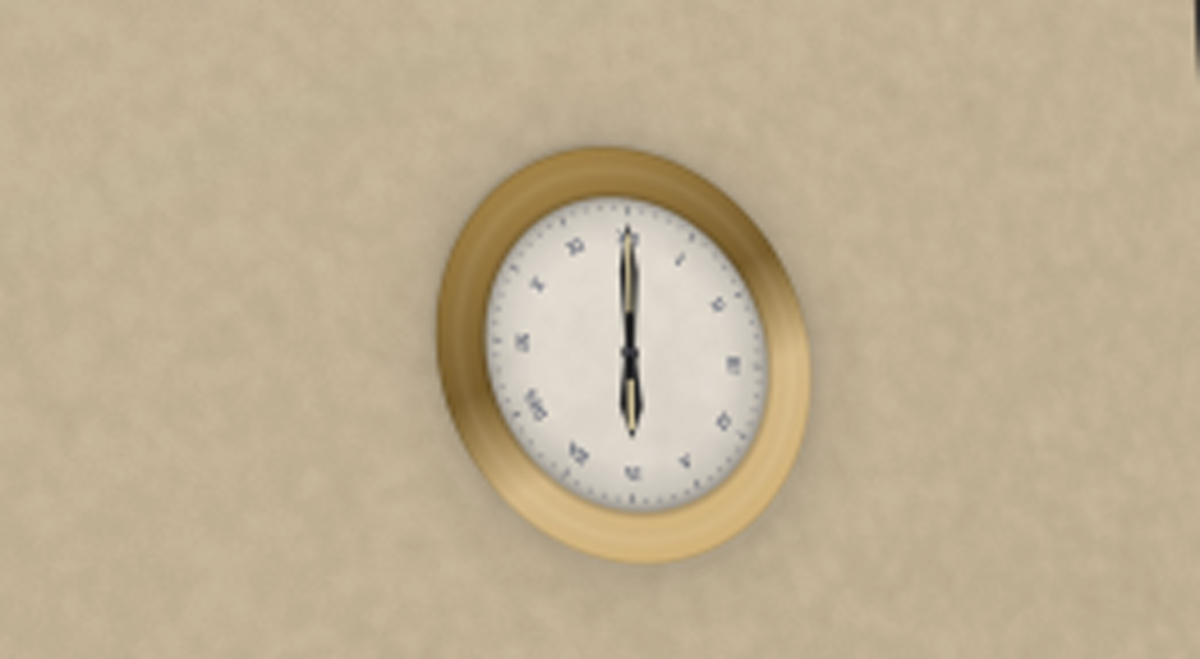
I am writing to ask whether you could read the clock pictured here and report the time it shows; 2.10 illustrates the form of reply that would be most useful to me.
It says 6.00
